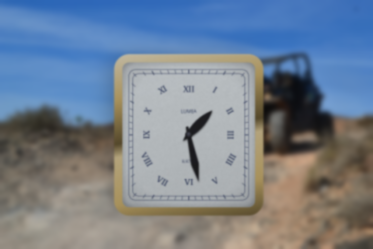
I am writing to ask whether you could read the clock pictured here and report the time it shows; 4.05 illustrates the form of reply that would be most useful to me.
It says 1.28
